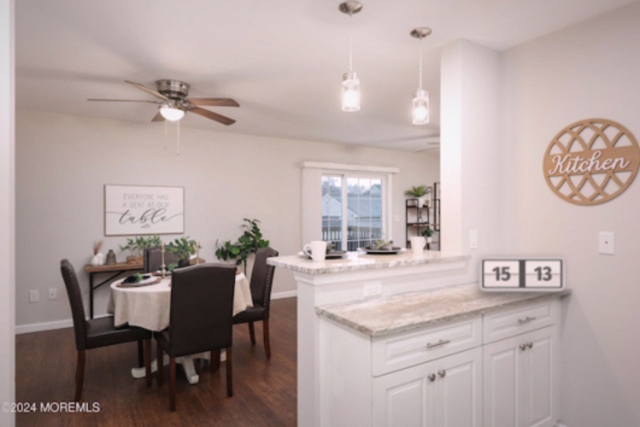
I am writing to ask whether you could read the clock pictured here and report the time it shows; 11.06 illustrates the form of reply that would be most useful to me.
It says 15.13
